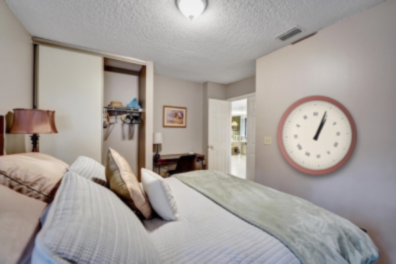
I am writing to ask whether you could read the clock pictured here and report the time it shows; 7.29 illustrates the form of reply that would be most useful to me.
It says 1.04
